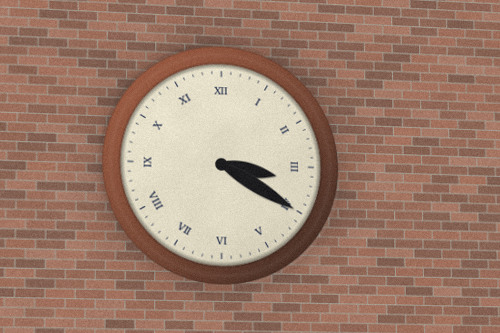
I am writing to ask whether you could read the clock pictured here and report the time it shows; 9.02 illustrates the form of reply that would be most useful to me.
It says 3.20
